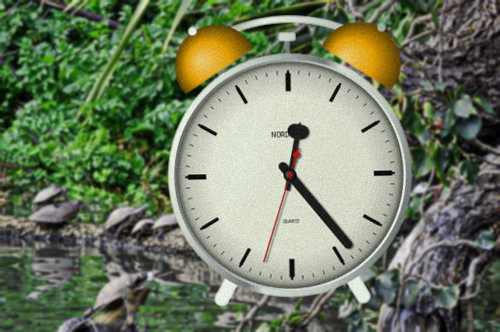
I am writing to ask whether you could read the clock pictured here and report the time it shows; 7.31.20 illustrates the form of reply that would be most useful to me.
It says 12.23.33
